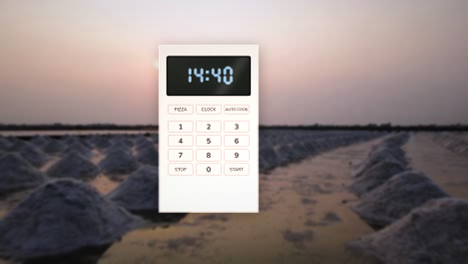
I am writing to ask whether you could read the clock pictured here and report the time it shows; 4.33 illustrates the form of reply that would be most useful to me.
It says 14.40
